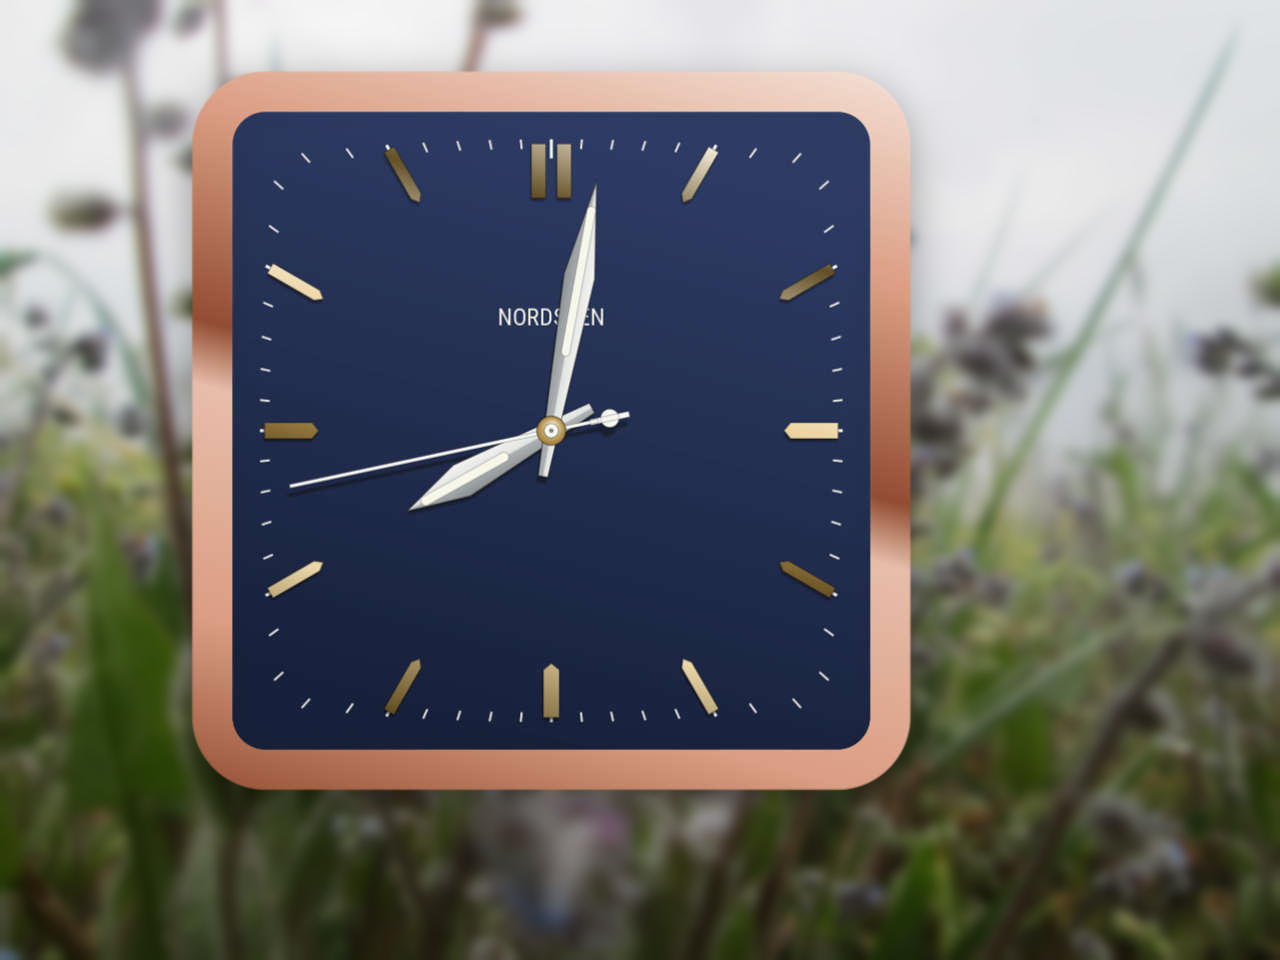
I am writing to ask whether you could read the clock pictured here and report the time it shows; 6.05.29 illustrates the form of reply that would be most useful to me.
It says 8.01.43
